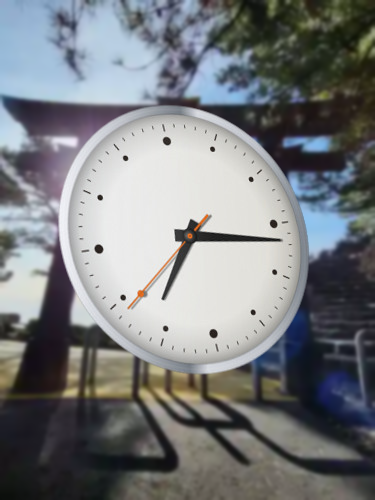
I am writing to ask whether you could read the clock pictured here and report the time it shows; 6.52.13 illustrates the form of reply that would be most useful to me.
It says 7.16.39
